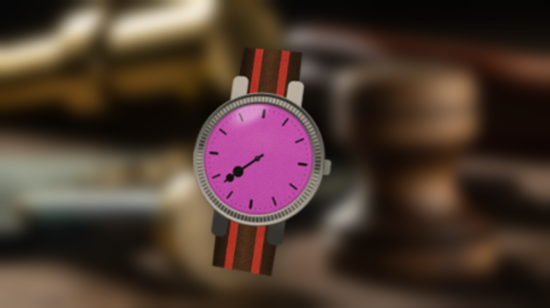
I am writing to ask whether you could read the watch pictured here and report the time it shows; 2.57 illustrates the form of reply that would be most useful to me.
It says 7.38
